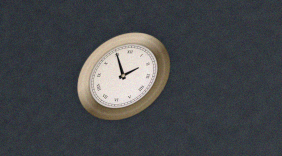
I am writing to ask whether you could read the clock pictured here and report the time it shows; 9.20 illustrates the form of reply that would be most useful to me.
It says 1.55
